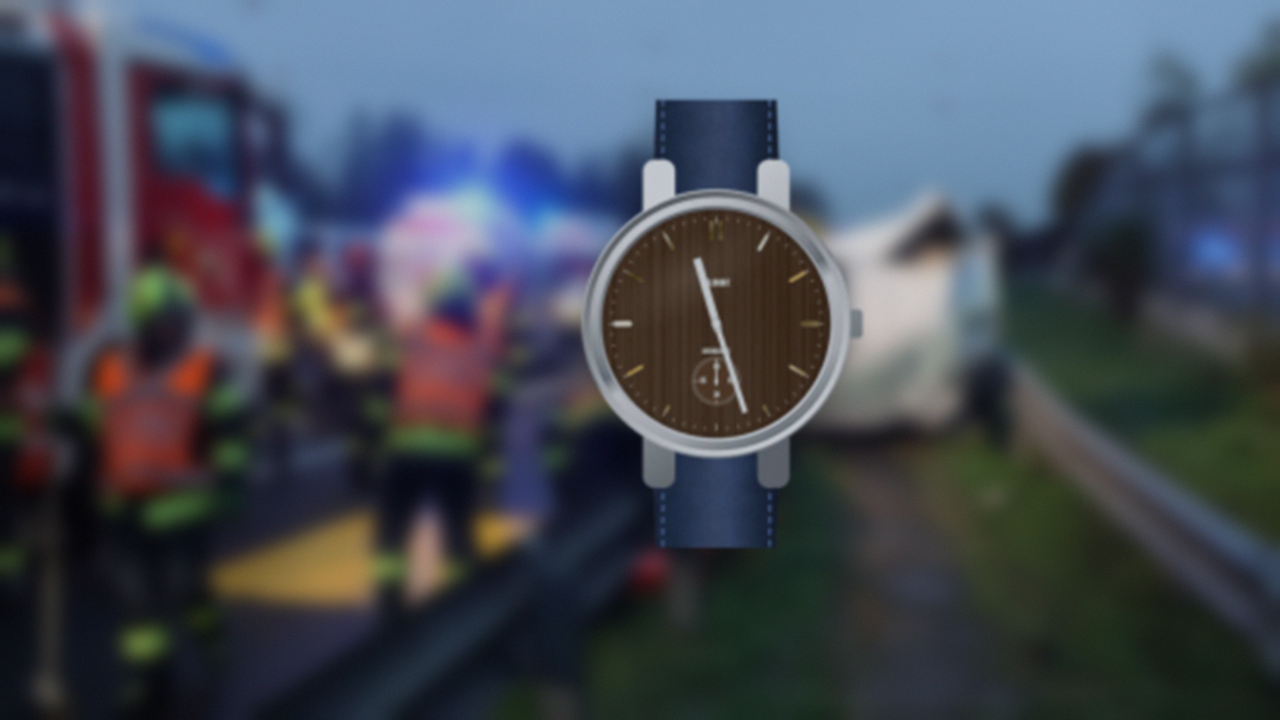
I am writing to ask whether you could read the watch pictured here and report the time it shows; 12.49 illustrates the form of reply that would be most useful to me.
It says 11.27
